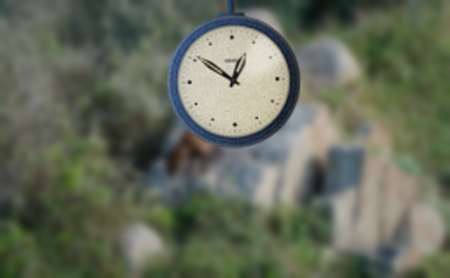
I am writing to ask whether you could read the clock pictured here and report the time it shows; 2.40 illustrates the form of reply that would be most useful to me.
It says 12.51
